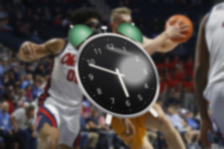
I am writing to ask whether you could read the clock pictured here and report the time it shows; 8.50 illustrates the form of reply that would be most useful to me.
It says 5.49
